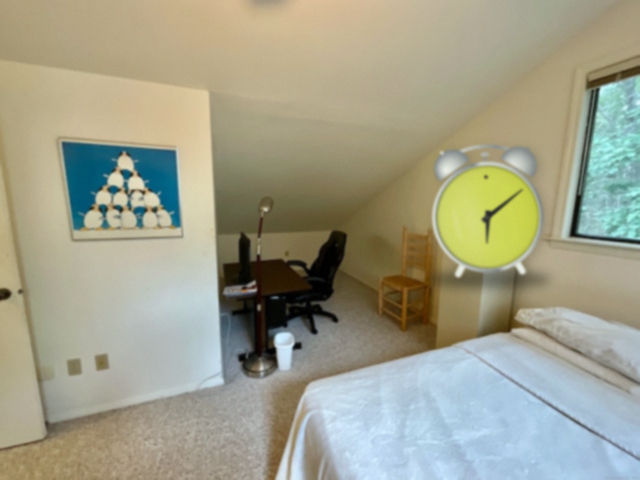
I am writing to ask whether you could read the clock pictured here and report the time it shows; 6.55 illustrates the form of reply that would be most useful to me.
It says 6.09
